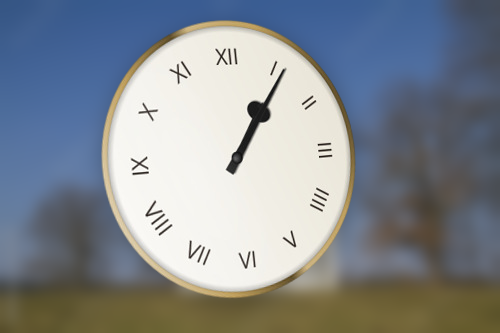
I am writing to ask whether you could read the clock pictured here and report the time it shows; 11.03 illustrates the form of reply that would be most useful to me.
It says 1.06
